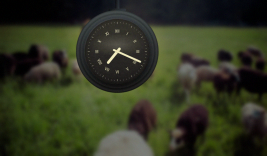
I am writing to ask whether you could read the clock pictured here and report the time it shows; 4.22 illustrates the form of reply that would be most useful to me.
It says 7.19
